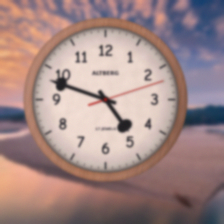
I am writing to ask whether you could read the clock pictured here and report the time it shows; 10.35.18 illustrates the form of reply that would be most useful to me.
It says 4.48.12
